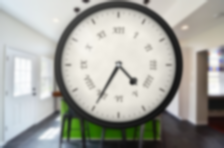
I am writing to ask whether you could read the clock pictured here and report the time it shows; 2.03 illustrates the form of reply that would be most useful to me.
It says 4.35
